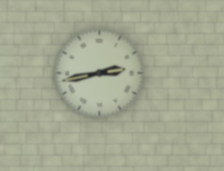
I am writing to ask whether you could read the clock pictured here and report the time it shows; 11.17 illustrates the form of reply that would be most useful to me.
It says 2.43
